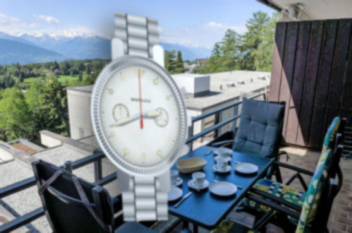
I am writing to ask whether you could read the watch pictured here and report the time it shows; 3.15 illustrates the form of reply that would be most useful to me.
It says 2.42
